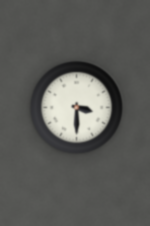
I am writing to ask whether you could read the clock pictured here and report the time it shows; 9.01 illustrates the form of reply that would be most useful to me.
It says 3.30
